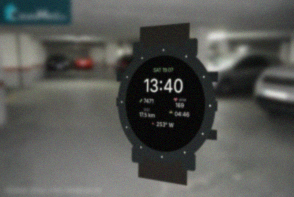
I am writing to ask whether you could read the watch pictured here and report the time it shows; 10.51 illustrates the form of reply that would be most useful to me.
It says 13.40
